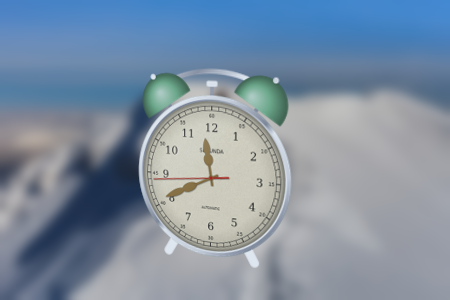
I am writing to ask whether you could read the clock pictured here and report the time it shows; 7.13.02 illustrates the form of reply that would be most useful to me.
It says 11.40.44
